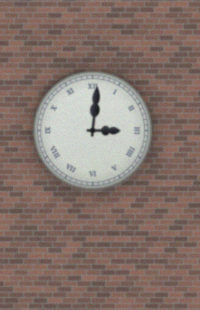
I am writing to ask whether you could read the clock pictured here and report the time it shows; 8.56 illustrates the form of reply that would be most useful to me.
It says 3.01
